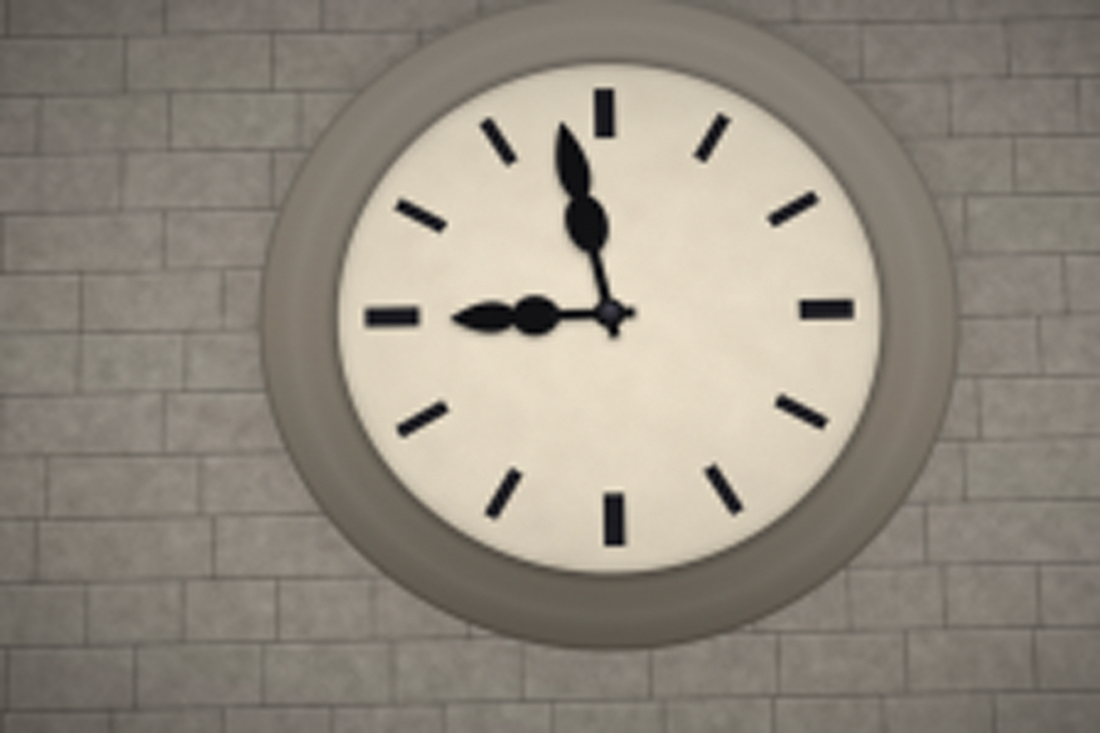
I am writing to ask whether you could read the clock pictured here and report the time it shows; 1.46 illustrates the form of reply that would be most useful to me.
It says 8.58
